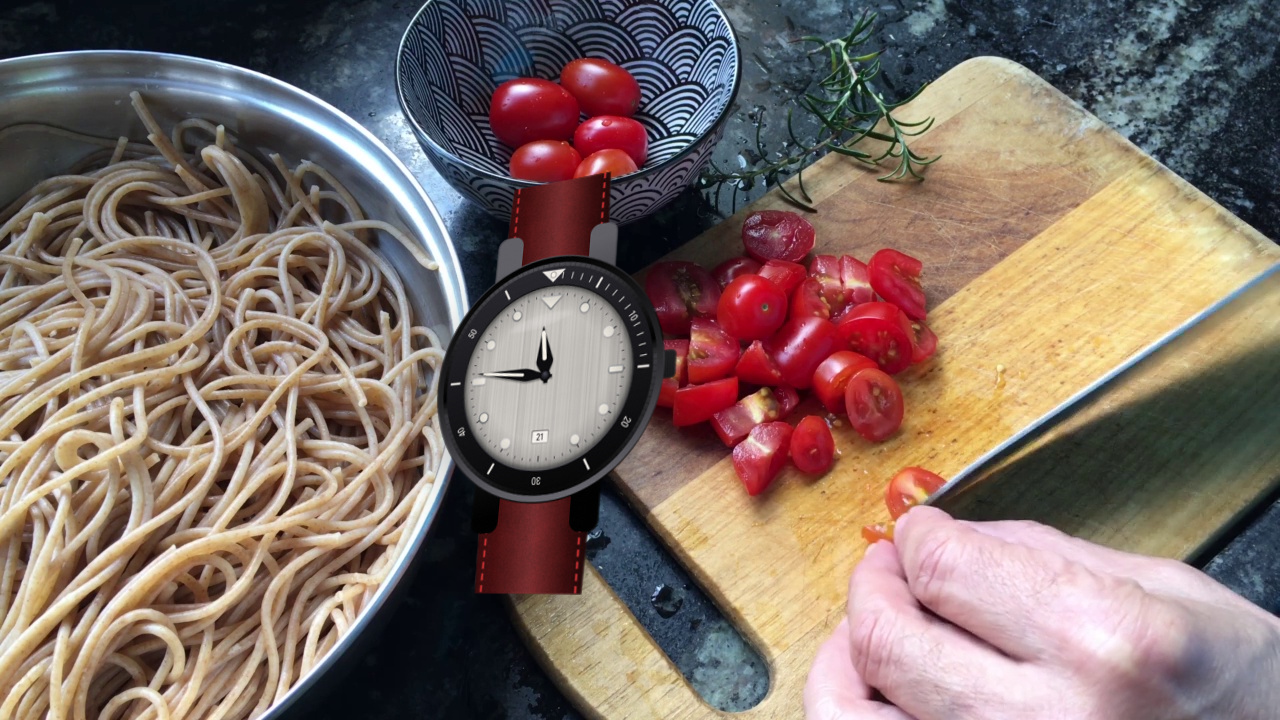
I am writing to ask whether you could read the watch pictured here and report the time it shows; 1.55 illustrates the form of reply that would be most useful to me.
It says 11.46
